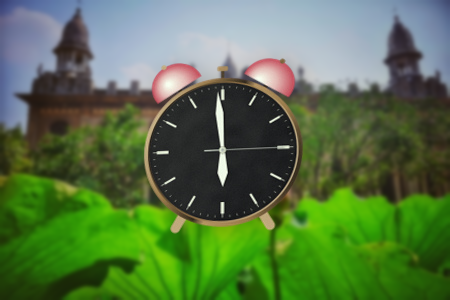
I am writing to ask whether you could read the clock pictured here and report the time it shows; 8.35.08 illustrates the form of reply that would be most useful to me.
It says 5.59.15
